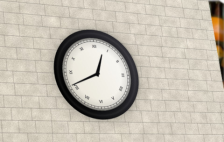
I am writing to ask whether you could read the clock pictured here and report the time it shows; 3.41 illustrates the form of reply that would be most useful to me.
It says 12.41
